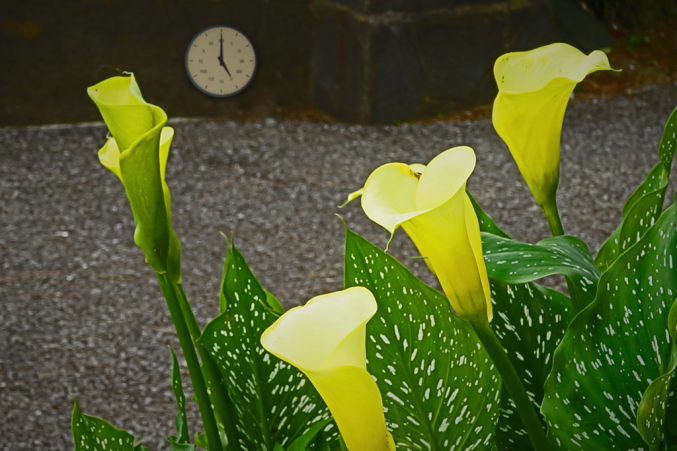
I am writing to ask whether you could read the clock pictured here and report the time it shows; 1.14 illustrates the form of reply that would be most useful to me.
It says 5.00
